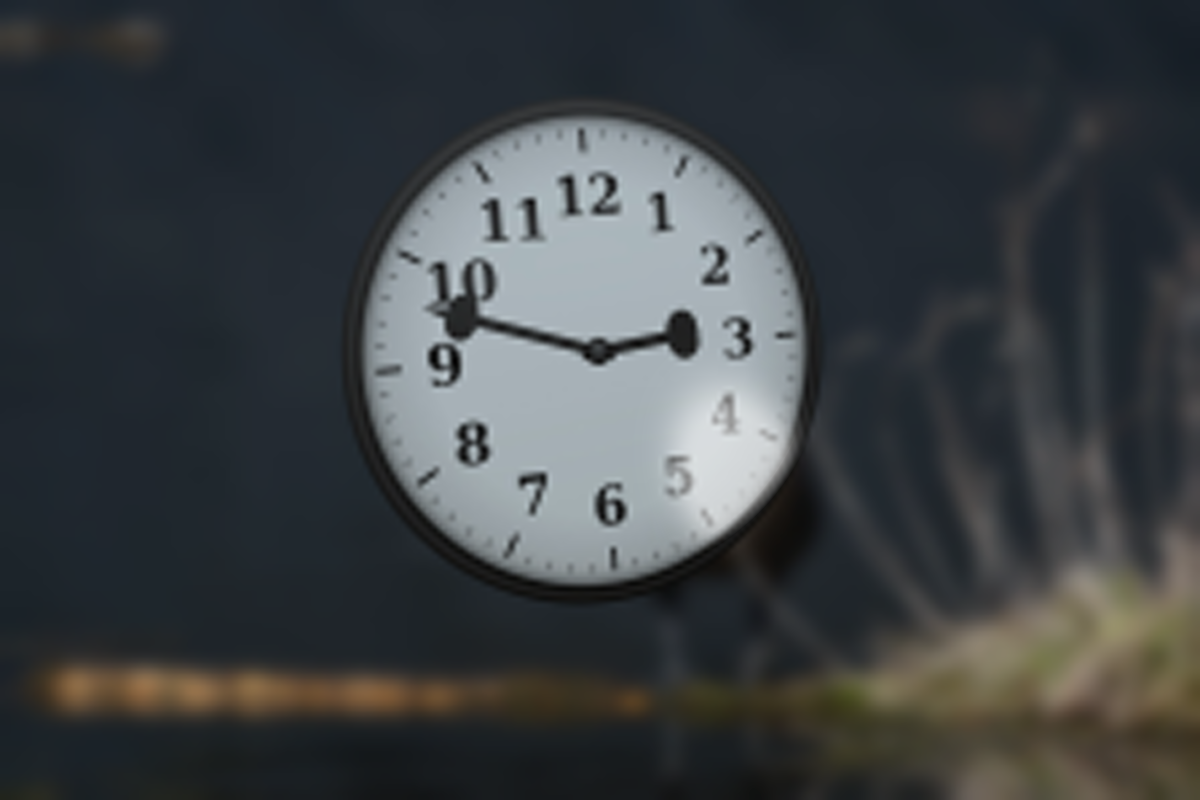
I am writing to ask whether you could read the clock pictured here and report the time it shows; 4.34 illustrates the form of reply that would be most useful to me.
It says 2.48
